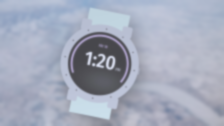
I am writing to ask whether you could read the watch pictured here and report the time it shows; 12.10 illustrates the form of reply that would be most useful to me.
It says 1.20
